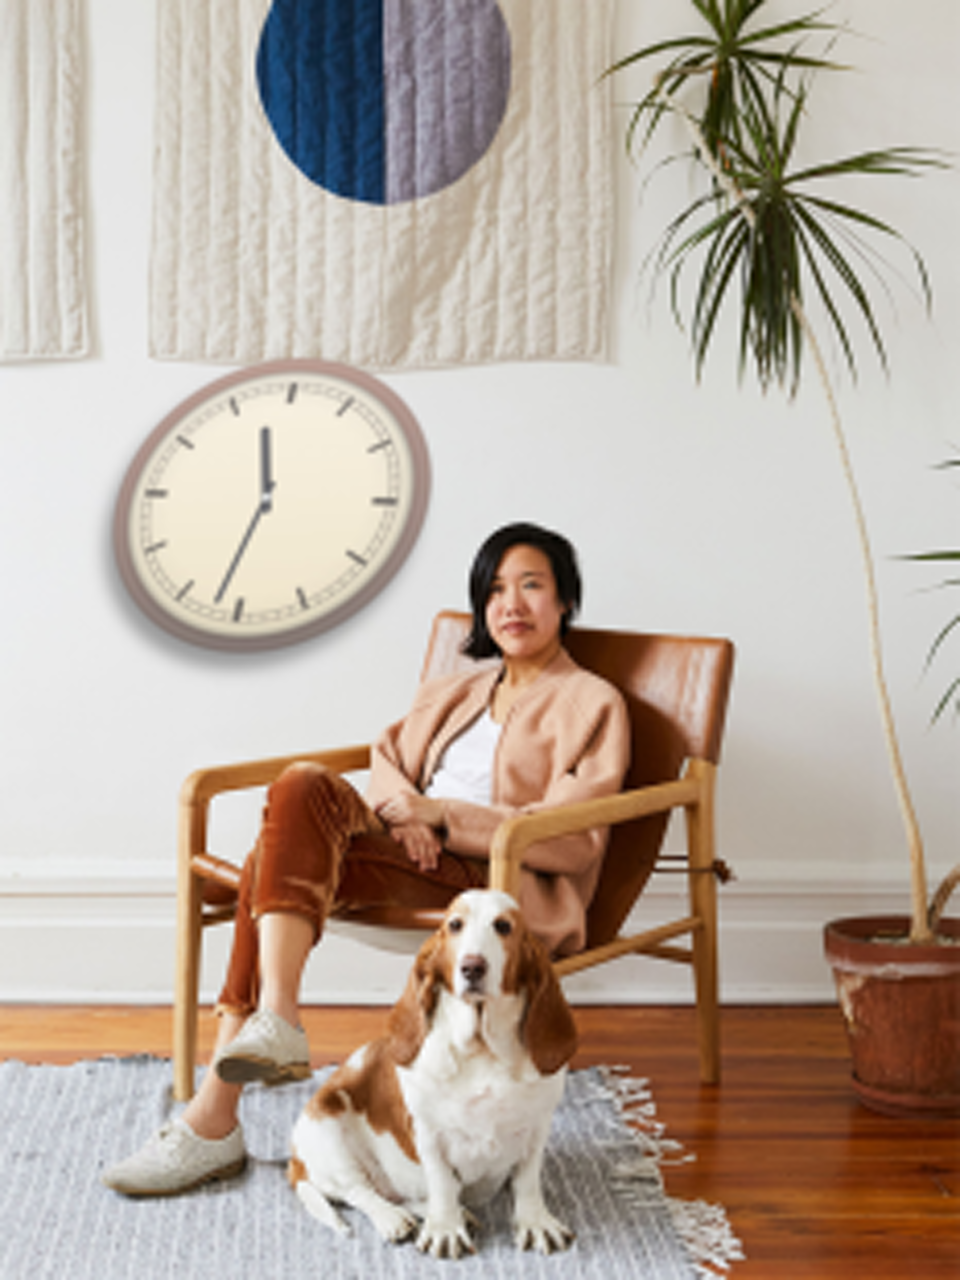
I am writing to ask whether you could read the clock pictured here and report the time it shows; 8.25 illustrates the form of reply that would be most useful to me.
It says 11.32
